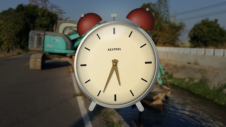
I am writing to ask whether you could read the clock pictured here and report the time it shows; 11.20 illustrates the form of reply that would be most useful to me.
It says 5.34
